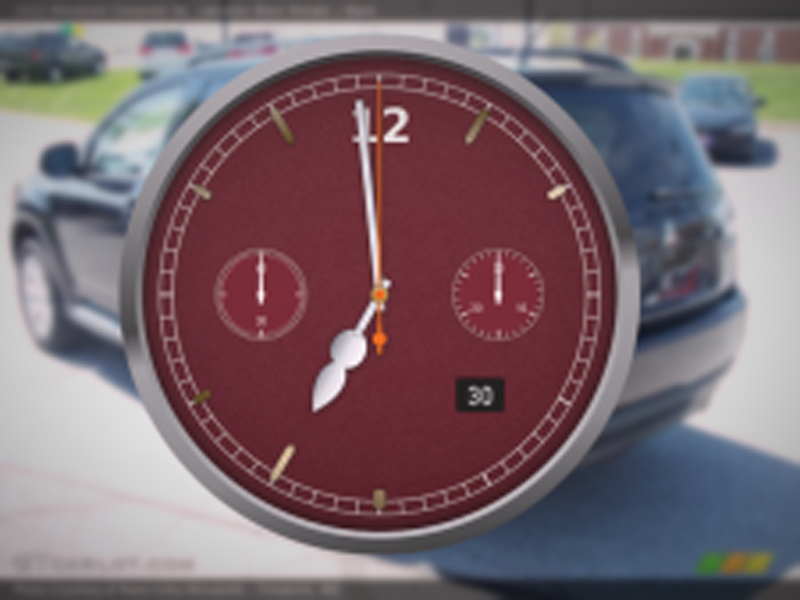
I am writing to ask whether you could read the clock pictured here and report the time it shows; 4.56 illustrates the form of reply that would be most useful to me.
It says 6.59
